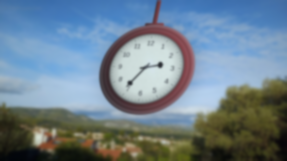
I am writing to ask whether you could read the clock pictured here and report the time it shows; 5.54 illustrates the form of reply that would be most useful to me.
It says 2.36
